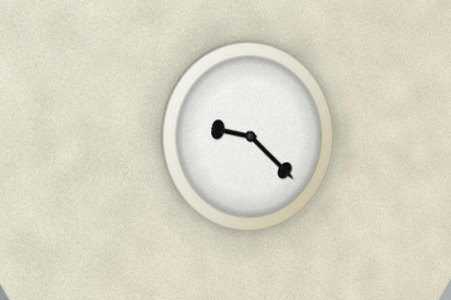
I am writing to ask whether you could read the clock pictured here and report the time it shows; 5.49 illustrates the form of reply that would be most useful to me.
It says 9.22
